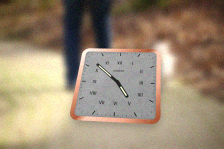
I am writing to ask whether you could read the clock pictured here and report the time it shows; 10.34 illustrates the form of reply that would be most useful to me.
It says 4.52
